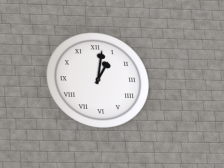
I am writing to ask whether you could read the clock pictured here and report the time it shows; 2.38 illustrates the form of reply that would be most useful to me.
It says 1.02
